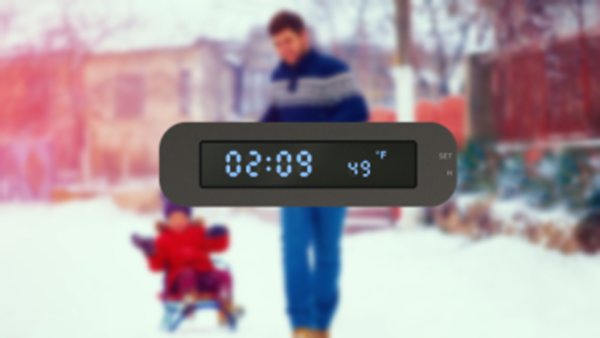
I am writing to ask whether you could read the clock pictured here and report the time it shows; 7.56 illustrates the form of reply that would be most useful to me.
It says 2.09
